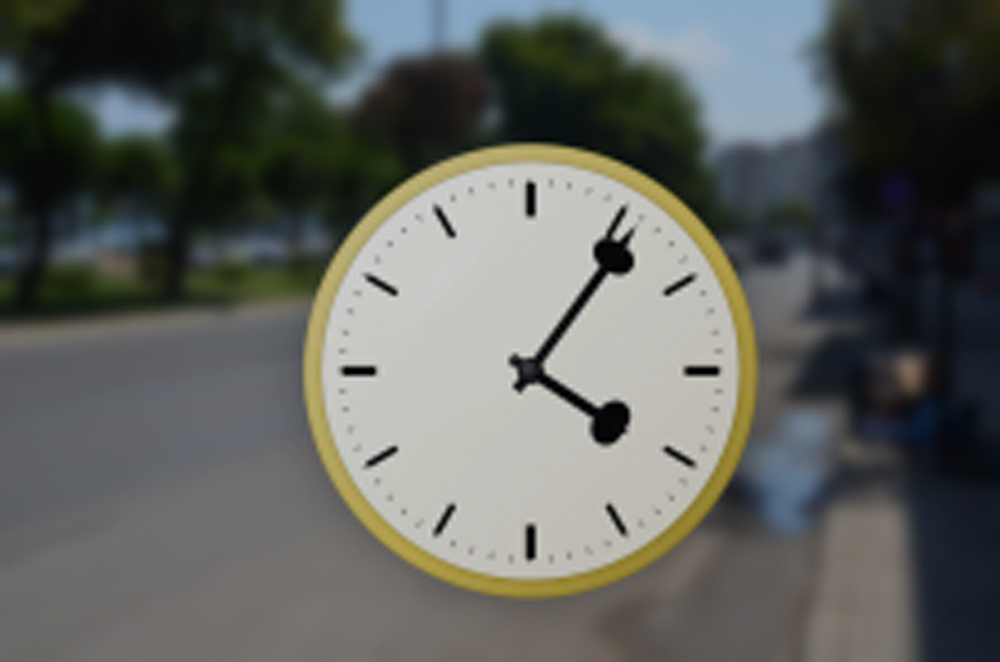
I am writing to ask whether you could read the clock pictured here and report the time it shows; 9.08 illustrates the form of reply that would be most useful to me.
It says 4.06
